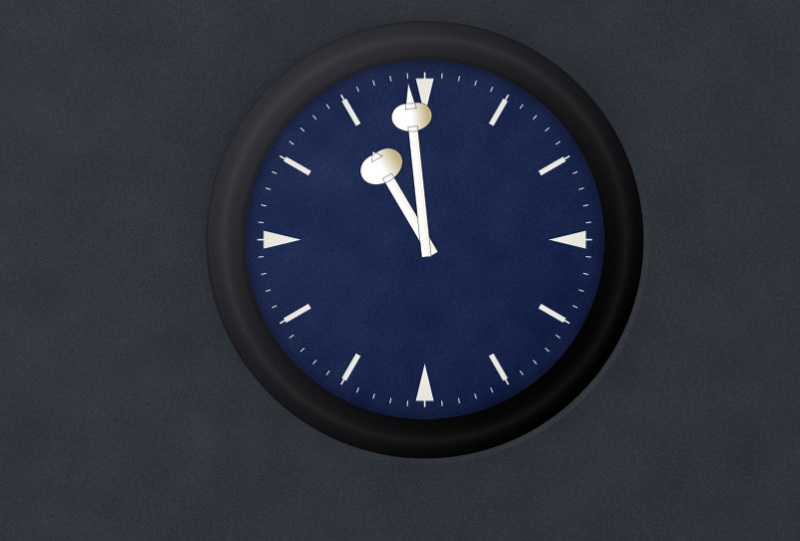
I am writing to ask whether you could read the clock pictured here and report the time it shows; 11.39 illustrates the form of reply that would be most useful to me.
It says 10.59
